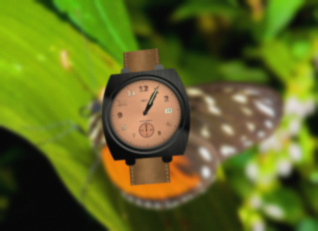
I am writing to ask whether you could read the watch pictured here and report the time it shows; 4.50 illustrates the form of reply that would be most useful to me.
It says 1.05
